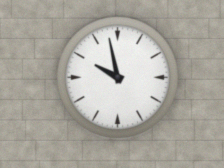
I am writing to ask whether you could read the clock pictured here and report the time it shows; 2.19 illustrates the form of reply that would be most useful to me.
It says 9.58
